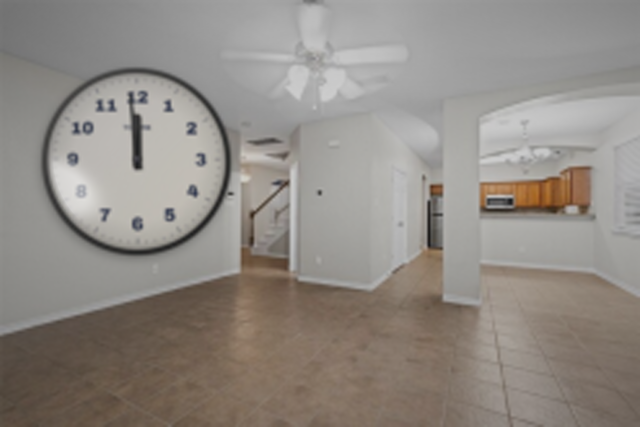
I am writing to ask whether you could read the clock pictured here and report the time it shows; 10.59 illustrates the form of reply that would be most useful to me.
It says 11.59
